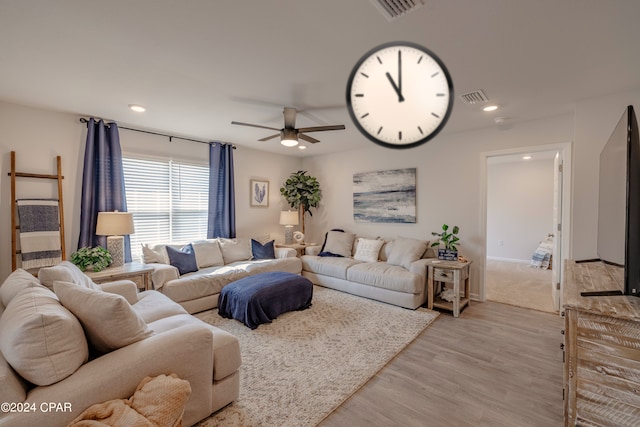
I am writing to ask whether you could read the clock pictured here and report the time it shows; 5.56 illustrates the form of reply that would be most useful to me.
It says 11.00
